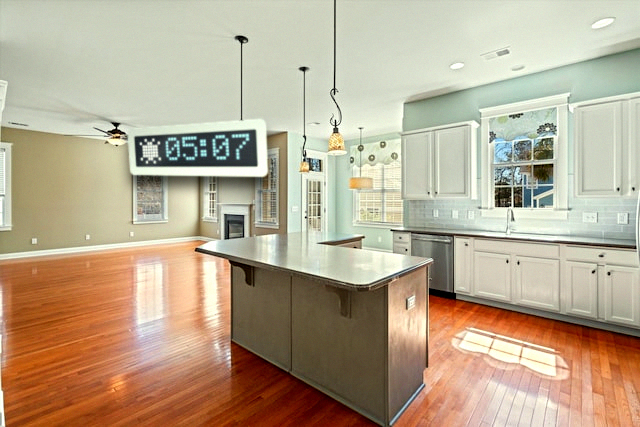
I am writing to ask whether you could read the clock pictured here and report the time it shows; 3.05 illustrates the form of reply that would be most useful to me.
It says 5.07
